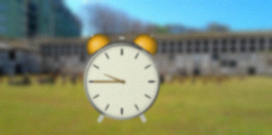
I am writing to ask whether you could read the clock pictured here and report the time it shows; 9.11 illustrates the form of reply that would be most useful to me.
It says 9.45
